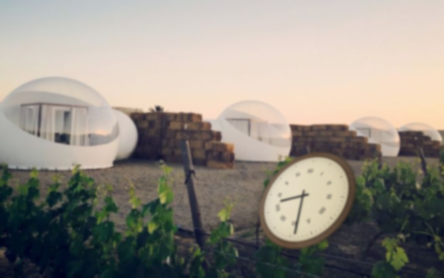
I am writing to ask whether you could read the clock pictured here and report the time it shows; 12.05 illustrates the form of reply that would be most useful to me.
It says 8.29
